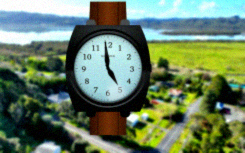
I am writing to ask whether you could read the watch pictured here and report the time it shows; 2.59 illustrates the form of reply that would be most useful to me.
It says 4.59
